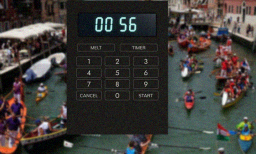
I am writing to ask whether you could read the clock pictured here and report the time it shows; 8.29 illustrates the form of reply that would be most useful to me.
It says 0.56
